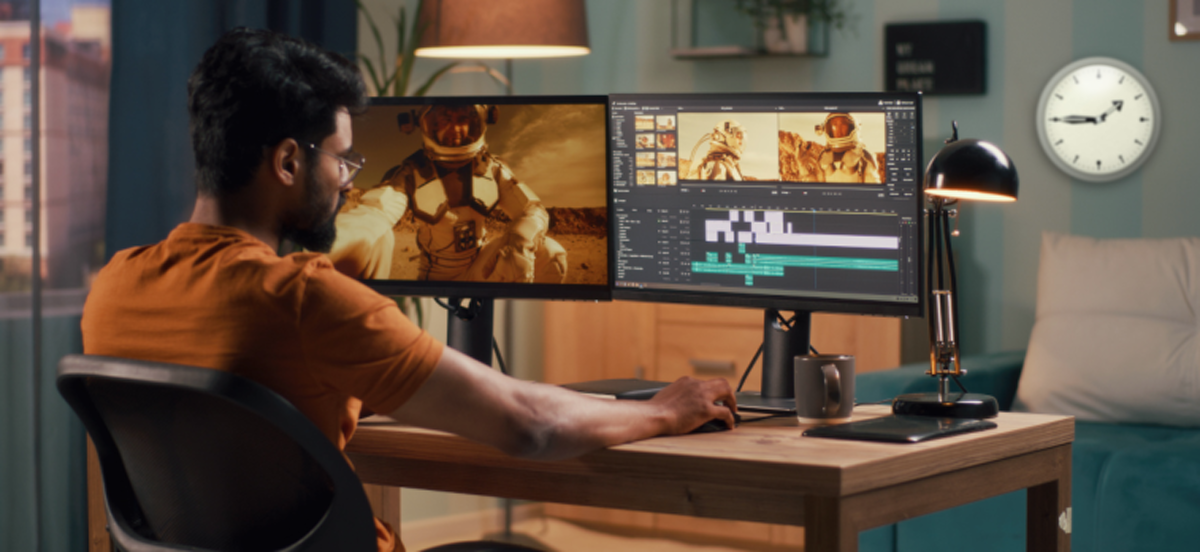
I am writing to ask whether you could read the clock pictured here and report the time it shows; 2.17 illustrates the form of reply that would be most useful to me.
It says 1.45
